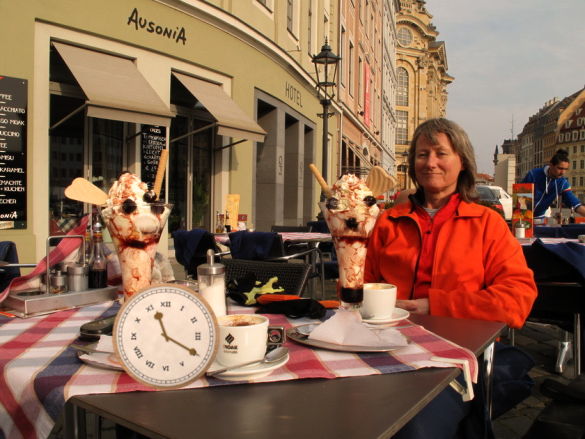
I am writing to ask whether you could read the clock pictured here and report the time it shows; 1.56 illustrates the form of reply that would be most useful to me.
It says 11.20
